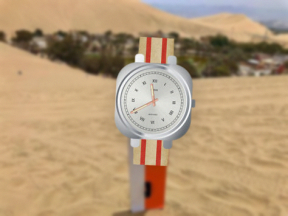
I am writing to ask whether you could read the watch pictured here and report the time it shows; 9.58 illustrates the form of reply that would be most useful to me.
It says 11.40
